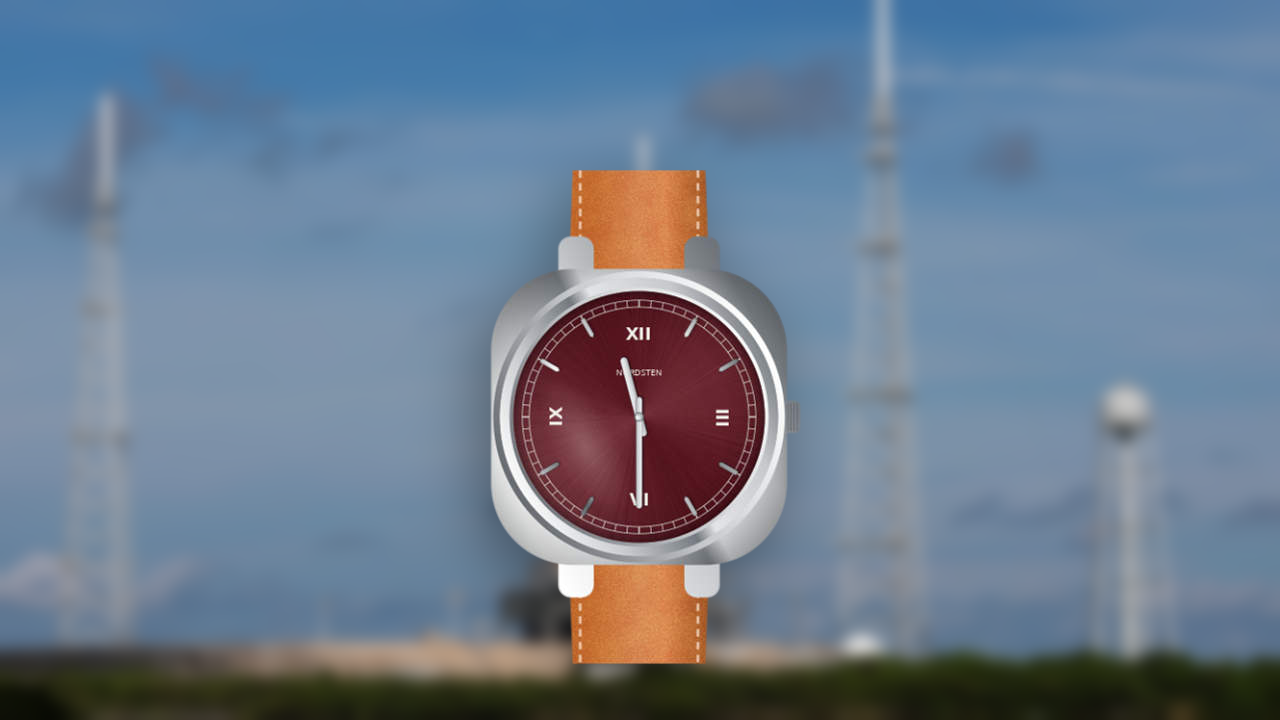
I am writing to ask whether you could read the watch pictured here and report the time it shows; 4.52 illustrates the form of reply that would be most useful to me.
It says 11.30
